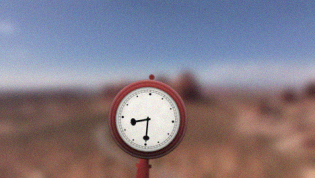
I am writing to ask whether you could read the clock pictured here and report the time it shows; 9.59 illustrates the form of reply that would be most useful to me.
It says 8.30
